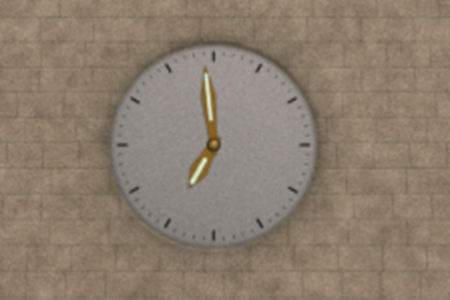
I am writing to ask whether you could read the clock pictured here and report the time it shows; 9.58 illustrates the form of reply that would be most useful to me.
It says 6.59
